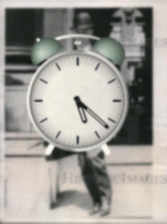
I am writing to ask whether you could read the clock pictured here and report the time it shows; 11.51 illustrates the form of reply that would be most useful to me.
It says 5.22
